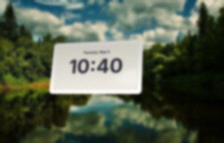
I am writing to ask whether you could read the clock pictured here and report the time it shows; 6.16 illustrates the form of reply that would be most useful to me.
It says 10.40
